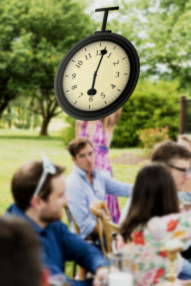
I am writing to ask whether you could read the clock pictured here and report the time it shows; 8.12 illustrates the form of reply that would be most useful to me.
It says 6.02
